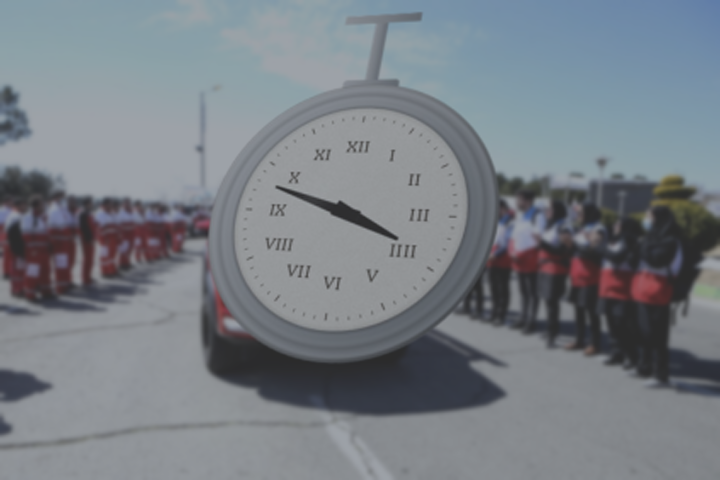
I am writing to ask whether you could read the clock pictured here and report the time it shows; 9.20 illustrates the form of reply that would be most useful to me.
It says 3.48
